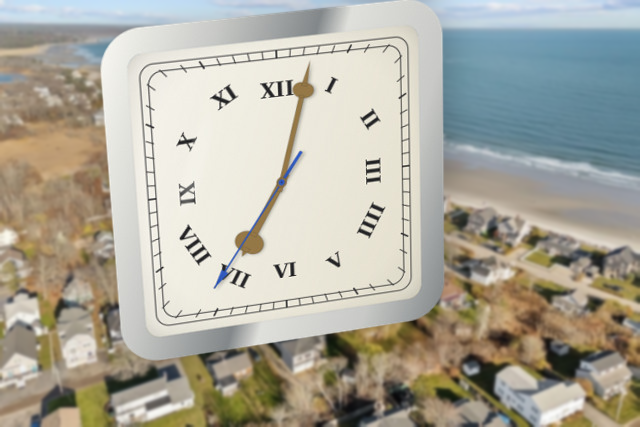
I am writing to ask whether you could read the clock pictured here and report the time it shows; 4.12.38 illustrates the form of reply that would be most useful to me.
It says 7.02.36
